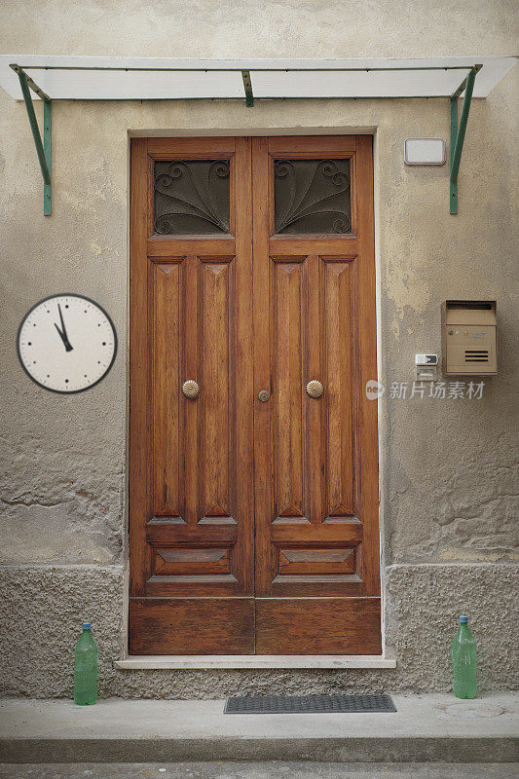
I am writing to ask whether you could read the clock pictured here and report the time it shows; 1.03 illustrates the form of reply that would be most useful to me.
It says 10.58
